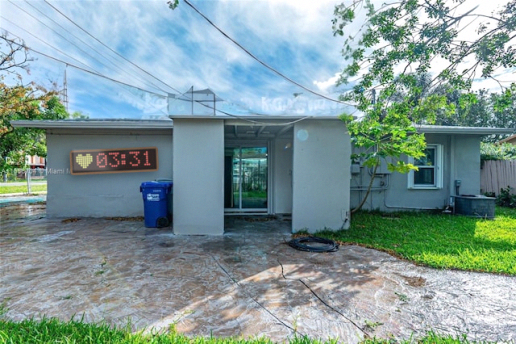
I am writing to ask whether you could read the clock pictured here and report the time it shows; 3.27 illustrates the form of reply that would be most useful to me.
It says 3.31
